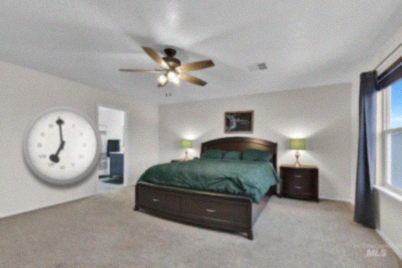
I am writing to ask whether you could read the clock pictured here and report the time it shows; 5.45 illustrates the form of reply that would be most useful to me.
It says 6.59
